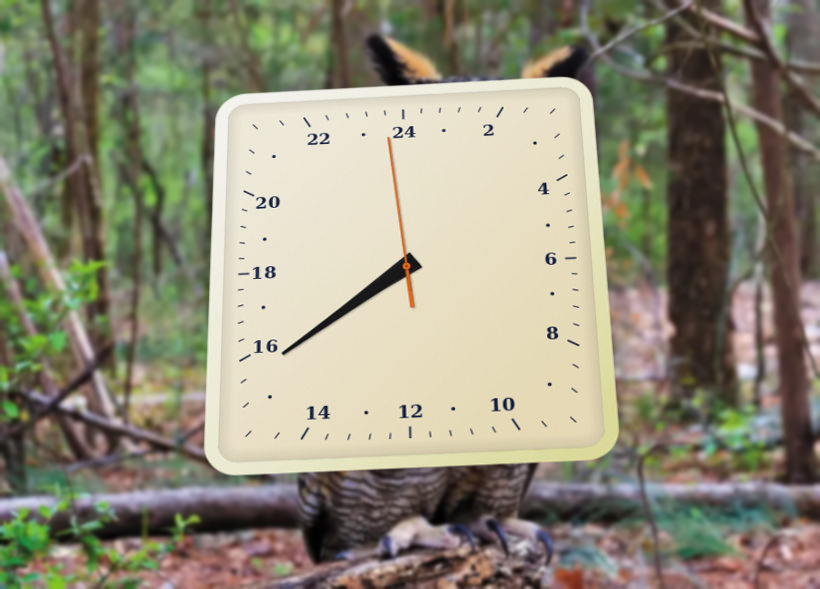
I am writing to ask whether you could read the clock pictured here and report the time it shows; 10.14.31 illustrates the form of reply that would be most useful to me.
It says 15.38.59
